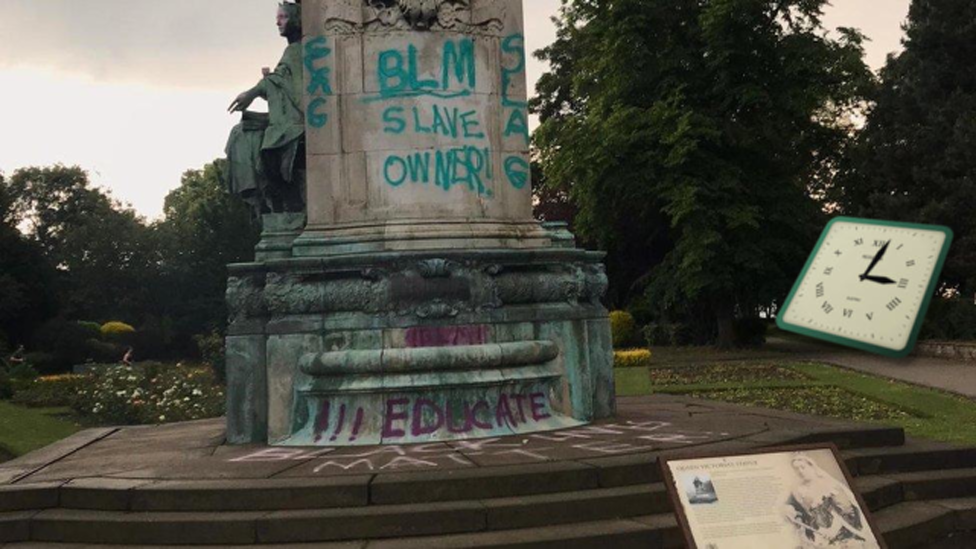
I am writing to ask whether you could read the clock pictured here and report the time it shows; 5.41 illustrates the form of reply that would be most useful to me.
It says 3.02
